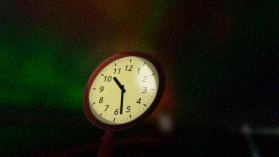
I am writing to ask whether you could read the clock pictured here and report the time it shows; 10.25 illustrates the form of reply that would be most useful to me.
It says 10.28
